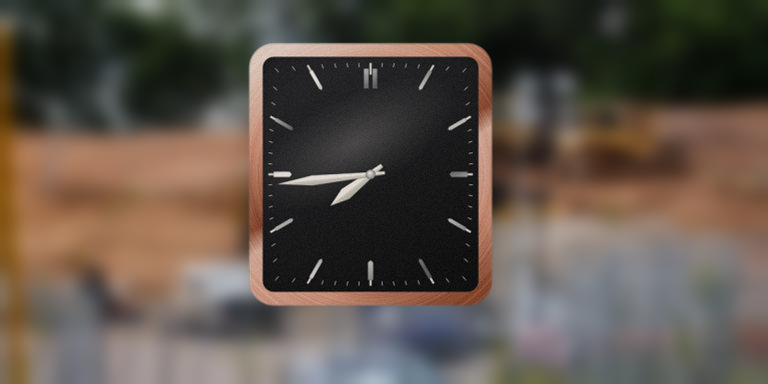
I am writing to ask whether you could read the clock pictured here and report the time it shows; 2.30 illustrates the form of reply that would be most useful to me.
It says 7.44
